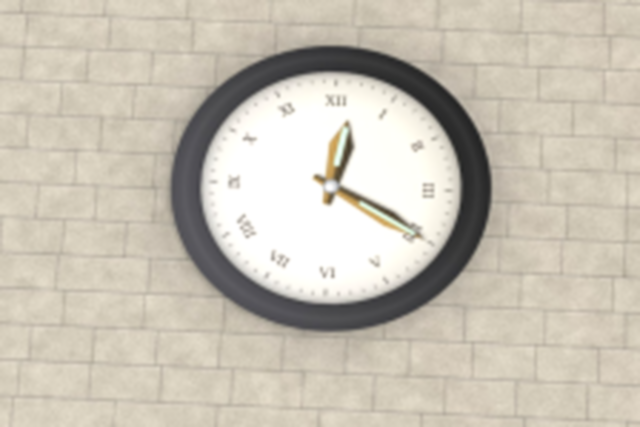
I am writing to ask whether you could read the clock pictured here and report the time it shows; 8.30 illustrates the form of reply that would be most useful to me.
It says 12.20
